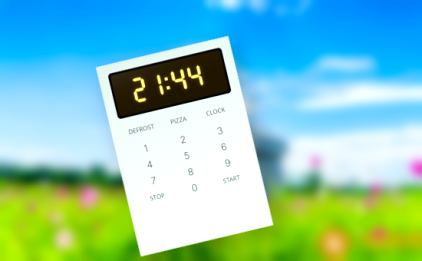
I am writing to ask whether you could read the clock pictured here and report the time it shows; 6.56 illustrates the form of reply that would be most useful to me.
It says 21.44
